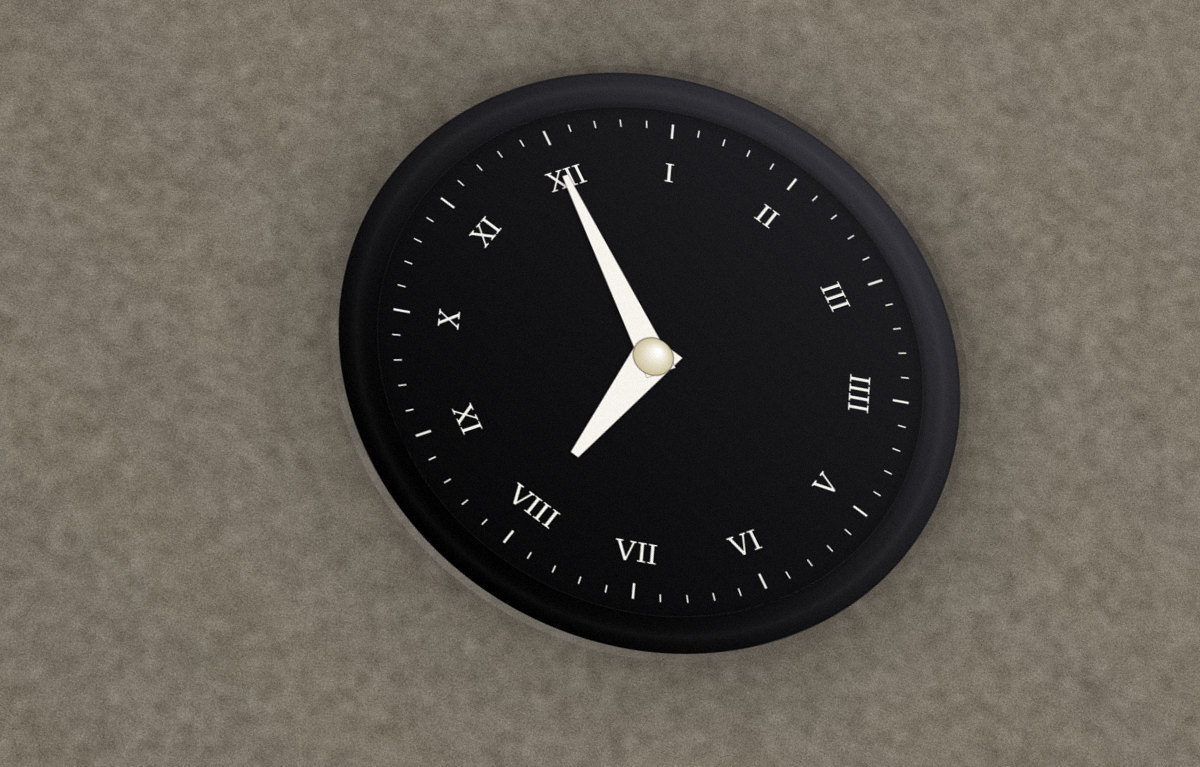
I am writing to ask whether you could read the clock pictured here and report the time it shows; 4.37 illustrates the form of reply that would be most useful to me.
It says 8.00
